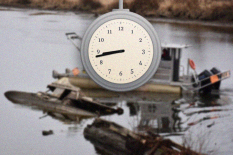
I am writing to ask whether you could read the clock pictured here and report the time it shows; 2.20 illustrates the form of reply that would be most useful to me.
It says 8.43
